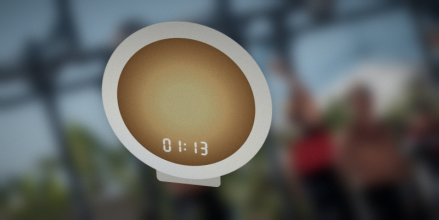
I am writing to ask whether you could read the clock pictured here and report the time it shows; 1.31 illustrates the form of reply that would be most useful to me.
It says 1.13
